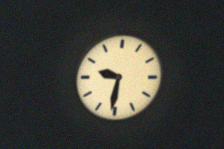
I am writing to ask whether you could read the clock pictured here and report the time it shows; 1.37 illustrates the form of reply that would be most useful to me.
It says 9.31
